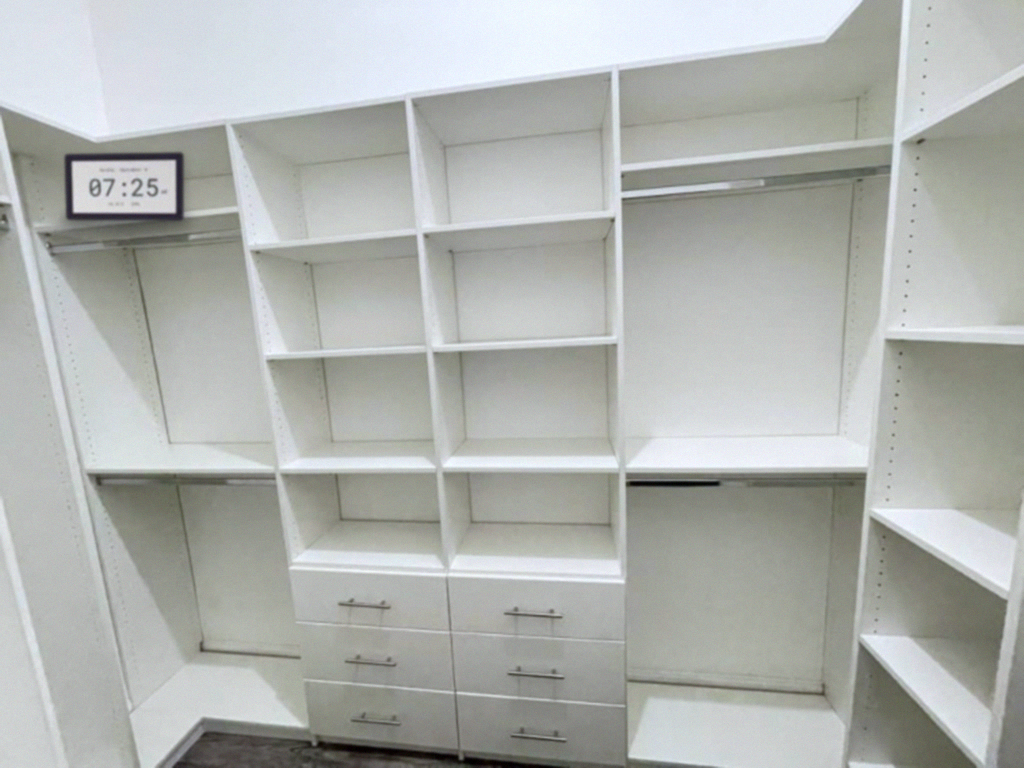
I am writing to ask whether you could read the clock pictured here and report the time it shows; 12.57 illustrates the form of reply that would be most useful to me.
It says 7.25
